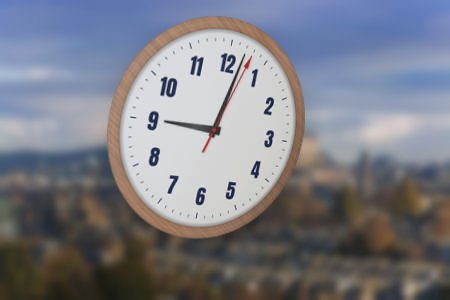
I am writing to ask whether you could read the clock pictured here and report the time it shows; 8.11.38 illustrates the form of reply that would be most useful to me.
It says 9.02.03
